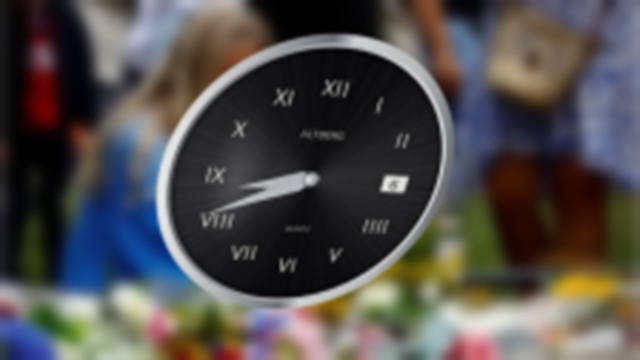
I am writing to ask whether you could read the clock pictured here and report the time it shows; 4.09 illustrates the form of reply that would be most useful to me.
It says 8.41
